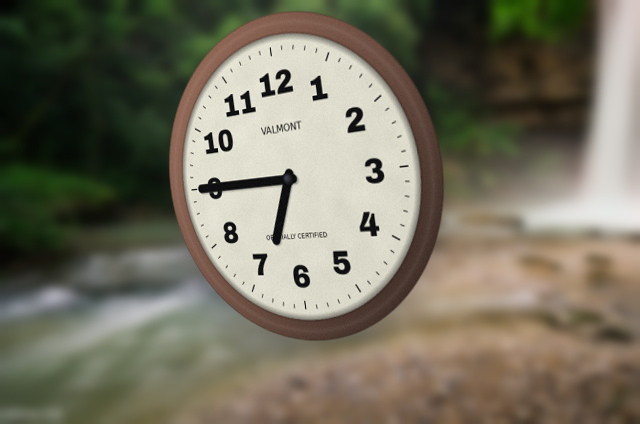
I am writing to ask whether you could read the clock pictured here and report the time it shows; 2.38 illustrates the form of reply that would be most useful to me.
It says 6.45
